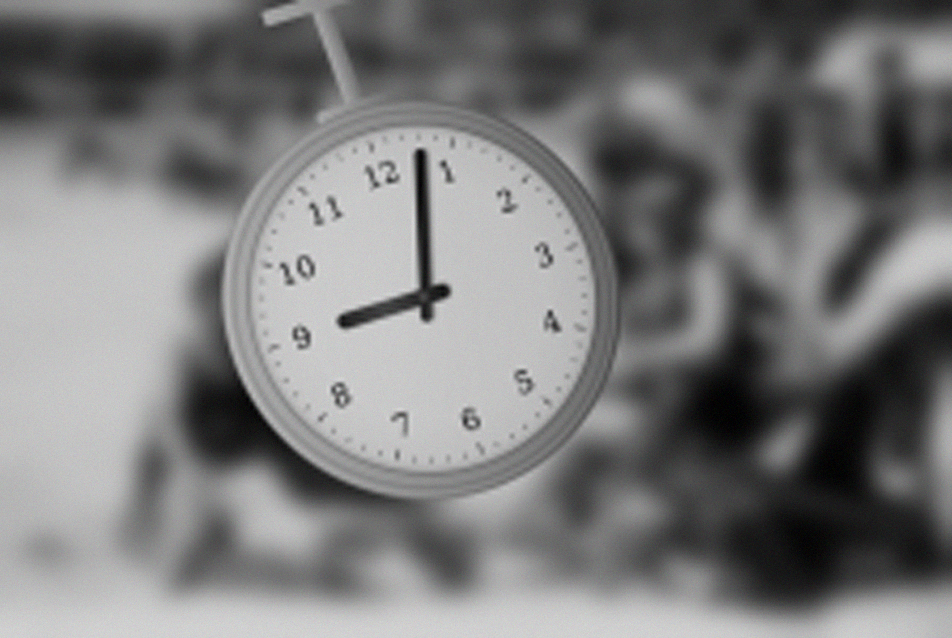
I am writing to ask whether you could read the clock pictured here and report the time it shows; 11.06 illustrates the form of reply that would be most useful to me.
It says 9.03
